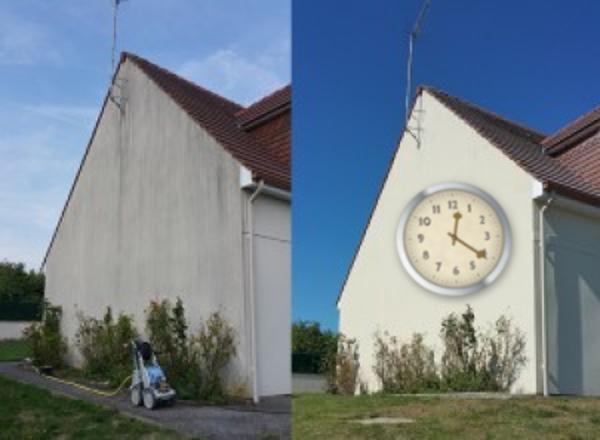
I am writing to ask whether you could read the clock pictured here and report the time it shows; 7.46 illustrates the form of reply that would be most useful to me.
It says 12.21
